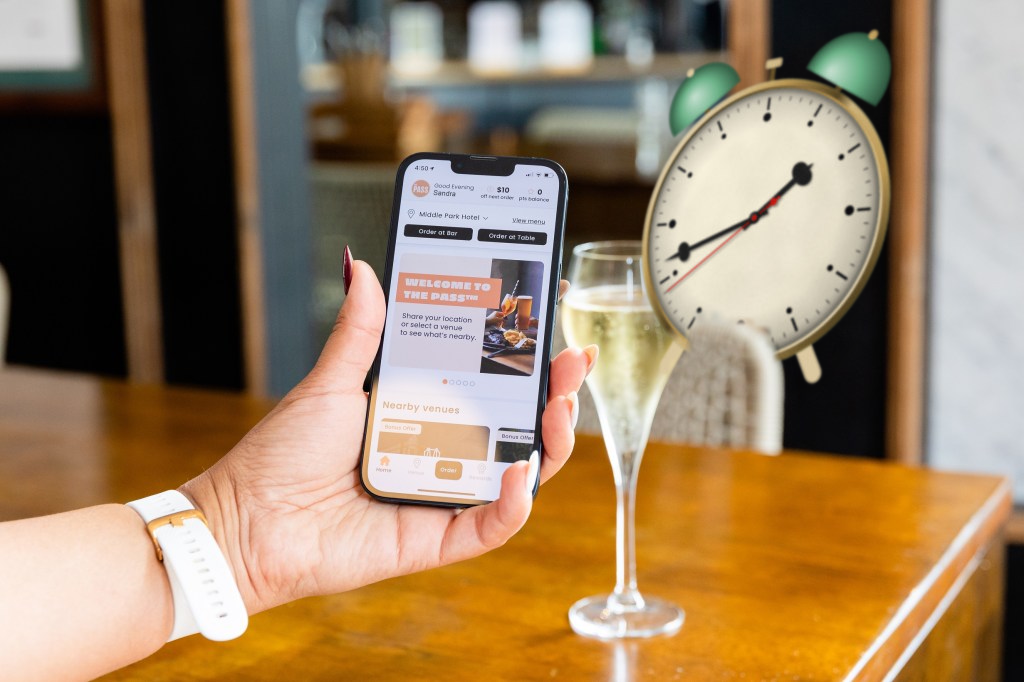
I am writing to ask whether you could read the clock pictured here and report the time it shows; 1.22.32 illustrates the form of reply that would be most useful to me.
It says 1.41.39
